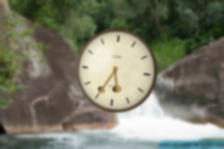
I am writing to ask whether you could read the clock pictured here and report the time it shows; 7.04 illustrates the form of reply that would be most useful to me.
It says 5.35
